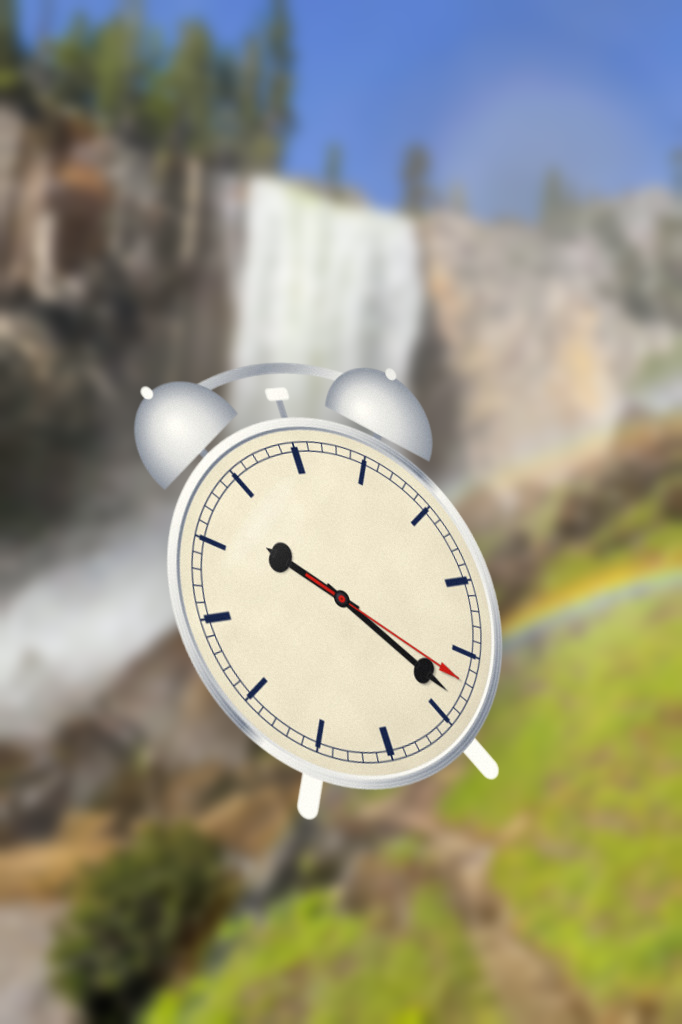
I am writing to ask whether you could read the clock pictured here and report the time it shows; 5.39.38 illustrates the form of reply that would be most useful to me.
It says 10.23.22
